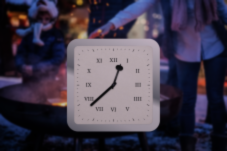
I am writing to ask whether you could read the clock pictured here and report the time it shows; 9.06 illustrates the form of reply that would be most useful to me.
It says 12.38
